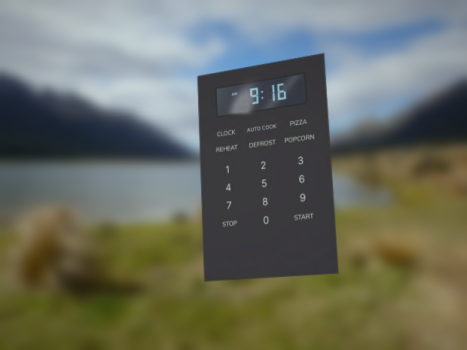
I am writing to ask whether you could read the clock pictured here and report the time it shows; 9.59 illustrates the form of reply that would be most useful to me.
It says 9.16
